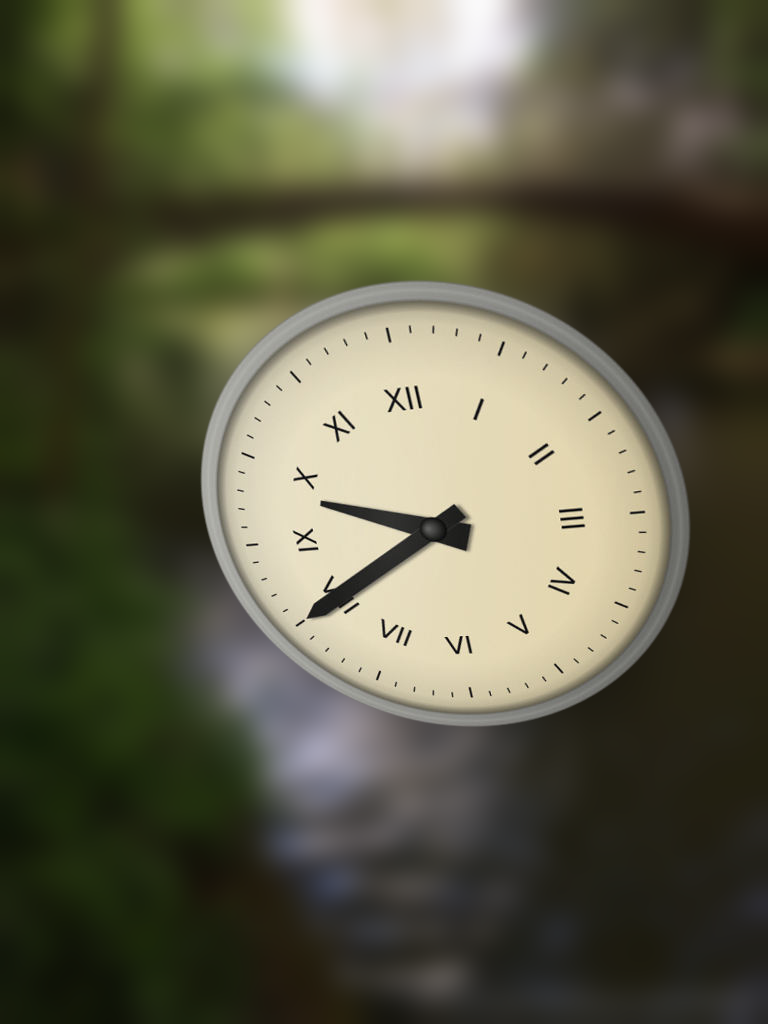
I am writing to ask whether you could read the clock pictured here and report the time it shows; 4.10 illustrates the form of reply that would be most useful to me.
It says 9.40
